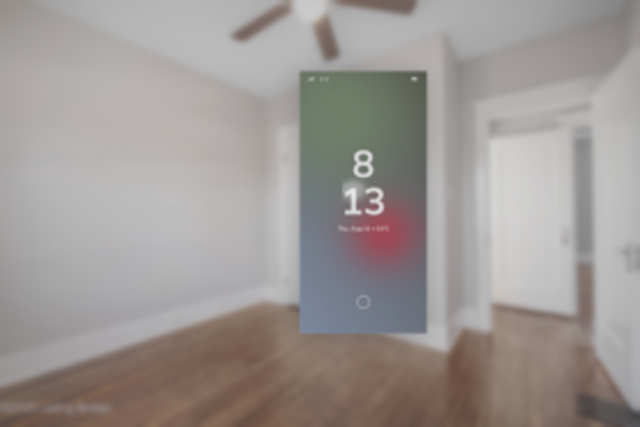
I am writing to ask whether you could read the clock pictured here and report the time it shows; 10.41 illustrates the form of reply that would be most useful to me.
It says 8.13
